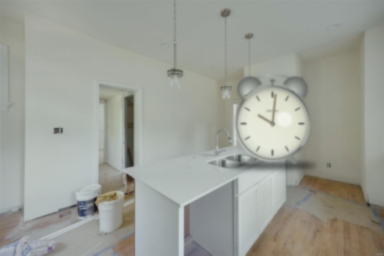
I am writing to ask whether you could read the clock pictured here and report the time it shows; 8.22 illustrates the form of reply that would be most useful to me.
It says 10.01
